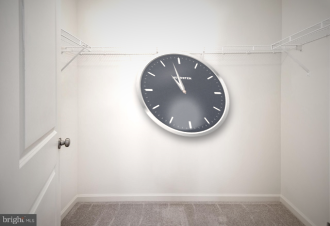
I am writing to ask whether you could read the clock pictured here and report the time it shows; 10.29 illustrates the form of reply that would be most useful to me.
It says 10.58
